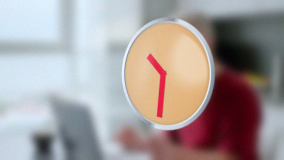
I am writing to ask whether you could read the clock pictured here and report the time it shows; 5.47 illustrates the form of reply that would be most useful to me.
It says 10.31
